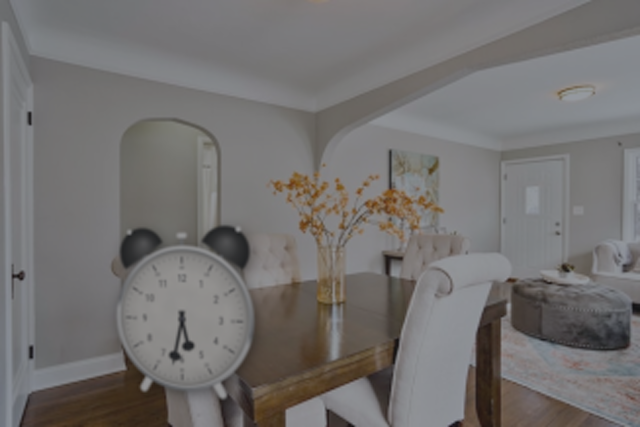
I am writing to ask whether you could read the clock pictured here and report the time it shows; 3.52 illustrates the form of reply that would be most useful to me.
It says 5.32
